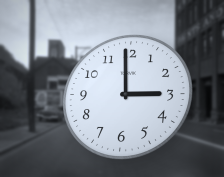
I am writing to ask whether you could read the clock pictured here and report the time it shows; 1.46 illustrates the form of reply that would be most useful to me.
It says 2.59
